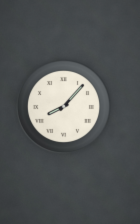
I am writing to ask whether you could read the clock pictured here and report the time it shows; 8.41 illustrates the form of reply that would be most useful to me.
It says 8.07
